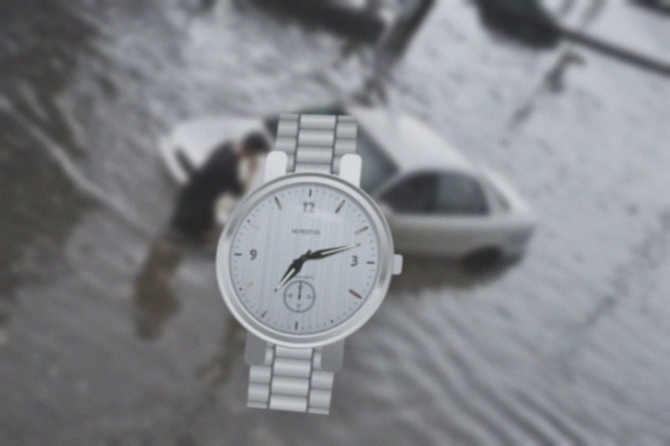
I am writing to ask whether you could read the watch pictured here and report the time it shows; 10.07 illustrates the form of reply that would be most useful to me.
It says 7.12
